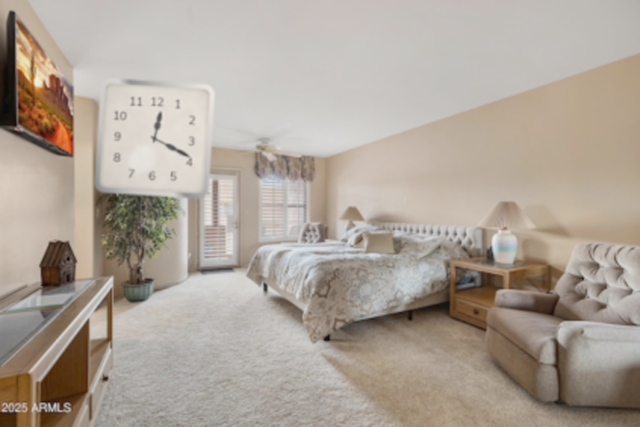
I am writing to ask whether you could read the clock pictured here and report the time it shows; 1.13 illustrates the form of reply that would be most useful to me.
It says 12.19
